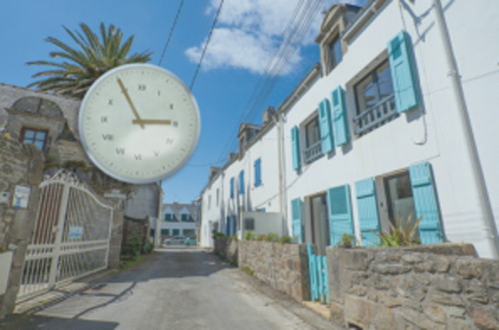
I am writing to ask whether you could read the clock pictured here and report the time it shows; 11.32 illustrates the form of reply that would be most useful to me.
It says 2.55
